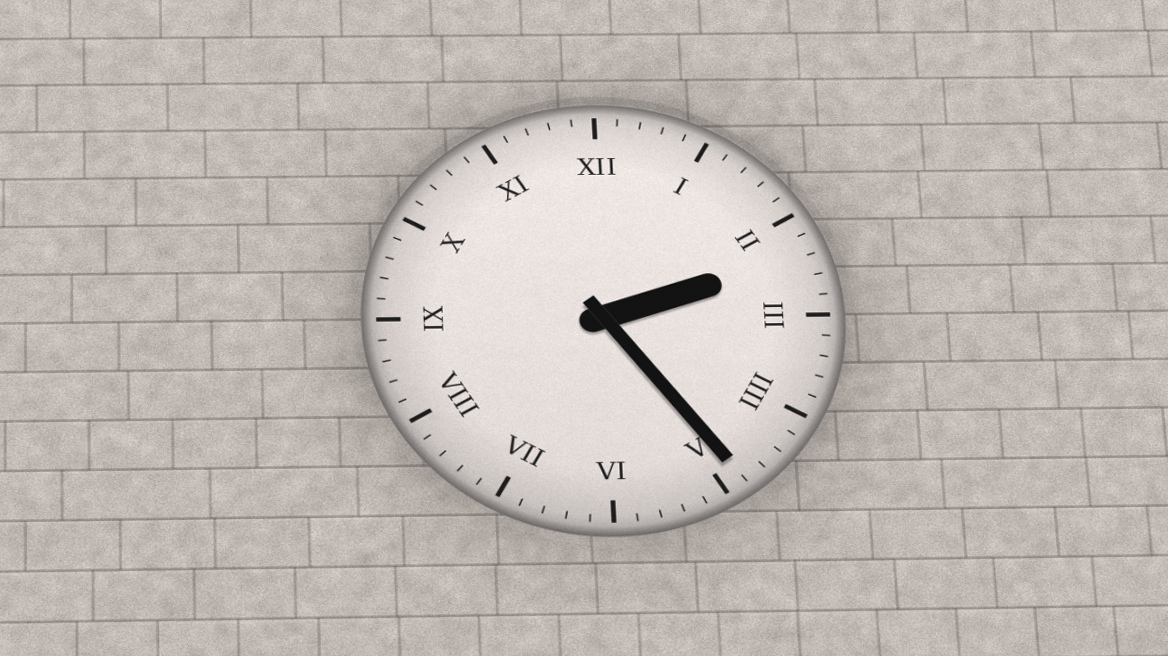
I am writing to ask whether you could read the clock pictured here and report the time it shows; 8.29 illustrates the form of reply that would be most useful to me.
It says 2.24
